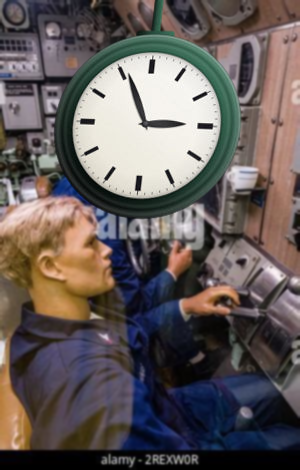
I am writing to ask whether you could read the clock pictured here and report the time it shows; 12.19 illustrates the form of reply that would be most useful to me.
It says 2.56
